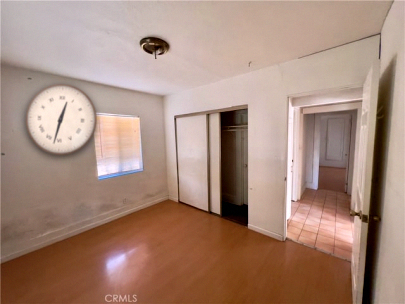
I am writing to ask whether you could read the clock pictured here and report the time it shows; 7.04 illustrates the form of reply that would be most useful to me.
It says 12.32
